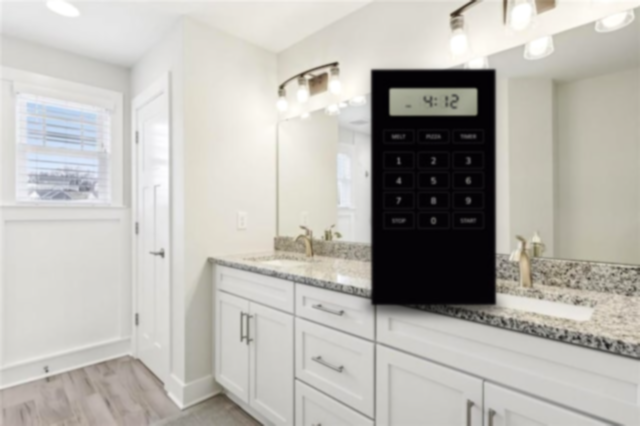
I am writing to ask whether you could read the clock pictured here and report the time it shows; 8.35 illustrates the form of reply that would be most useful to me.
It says 4.12
